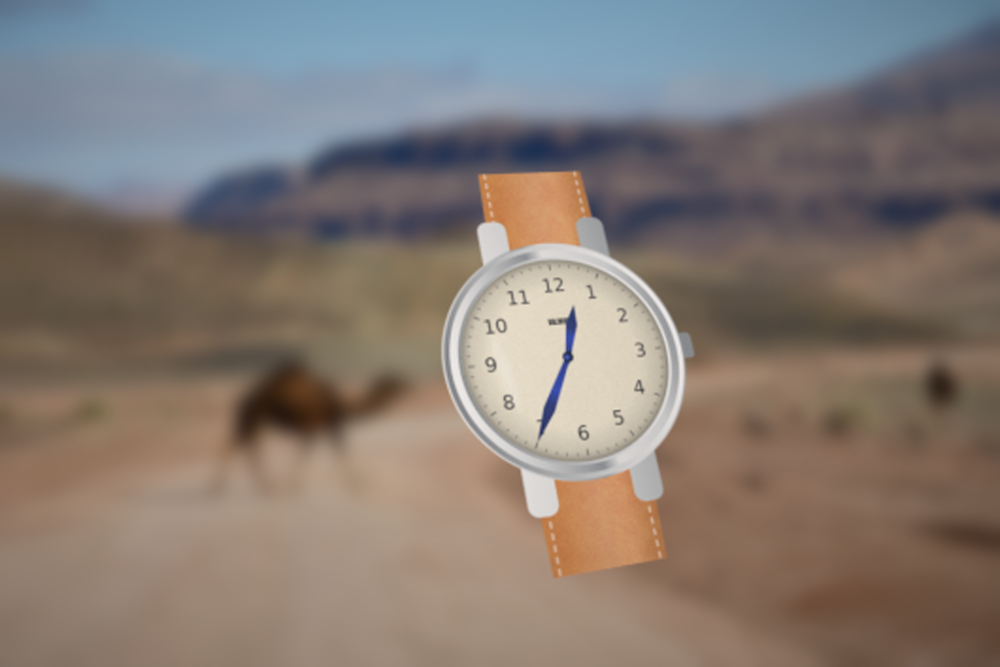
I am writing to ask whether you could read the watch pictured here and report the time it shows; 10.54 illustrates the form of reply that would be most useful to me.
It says 12.35
